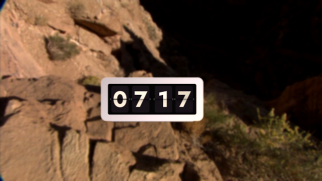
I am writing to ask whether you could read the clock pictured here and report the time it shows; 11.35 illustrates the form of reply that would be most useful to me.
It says 7.17
